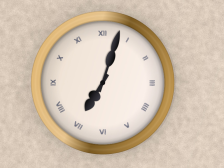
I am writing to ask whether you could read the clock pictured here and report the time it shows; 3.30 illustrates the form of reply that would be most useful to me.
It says 7.03
